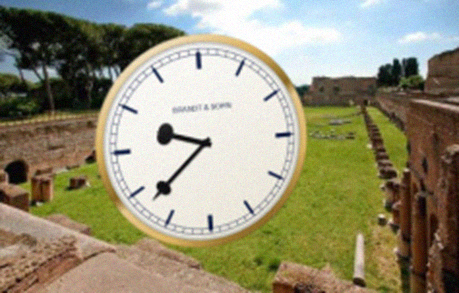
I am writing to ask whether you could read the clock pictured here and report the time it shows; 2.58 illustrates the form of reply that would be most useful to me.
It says 9.38
